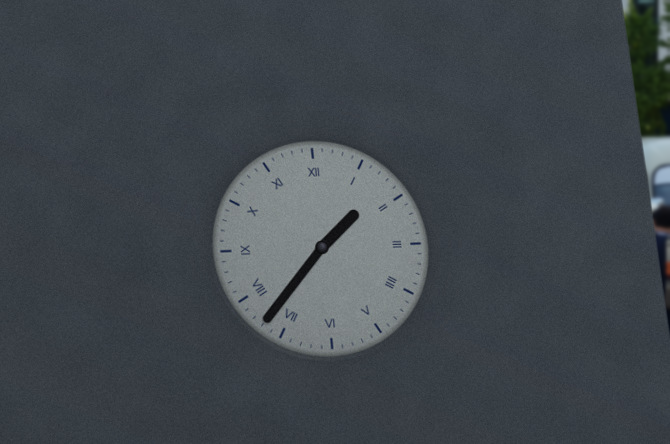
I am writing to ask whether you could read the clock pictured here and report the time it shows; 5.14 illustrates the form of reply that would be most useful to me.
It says 1.37
